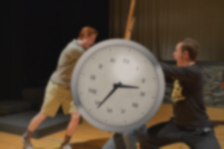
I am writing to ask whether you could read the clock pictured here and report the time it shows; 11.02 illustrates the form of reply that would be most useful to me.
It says 2.34
